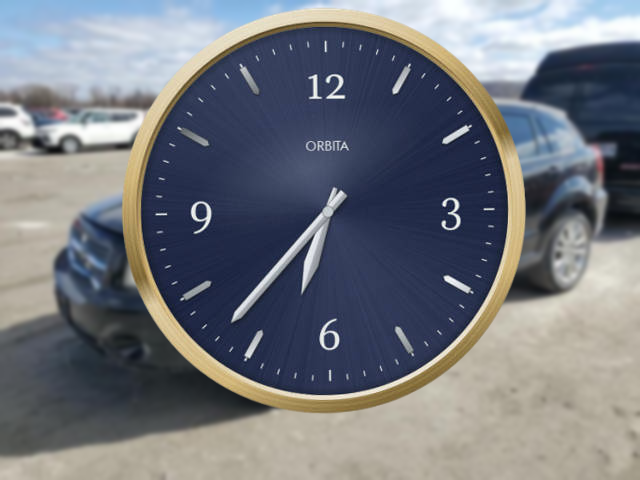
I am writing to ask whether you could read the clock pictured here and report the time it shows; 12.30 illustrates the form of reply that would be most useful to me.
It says 6.37
